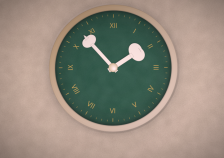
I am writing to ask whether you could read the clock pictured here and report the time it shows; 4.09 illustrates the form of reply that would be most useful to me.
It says 1.53
